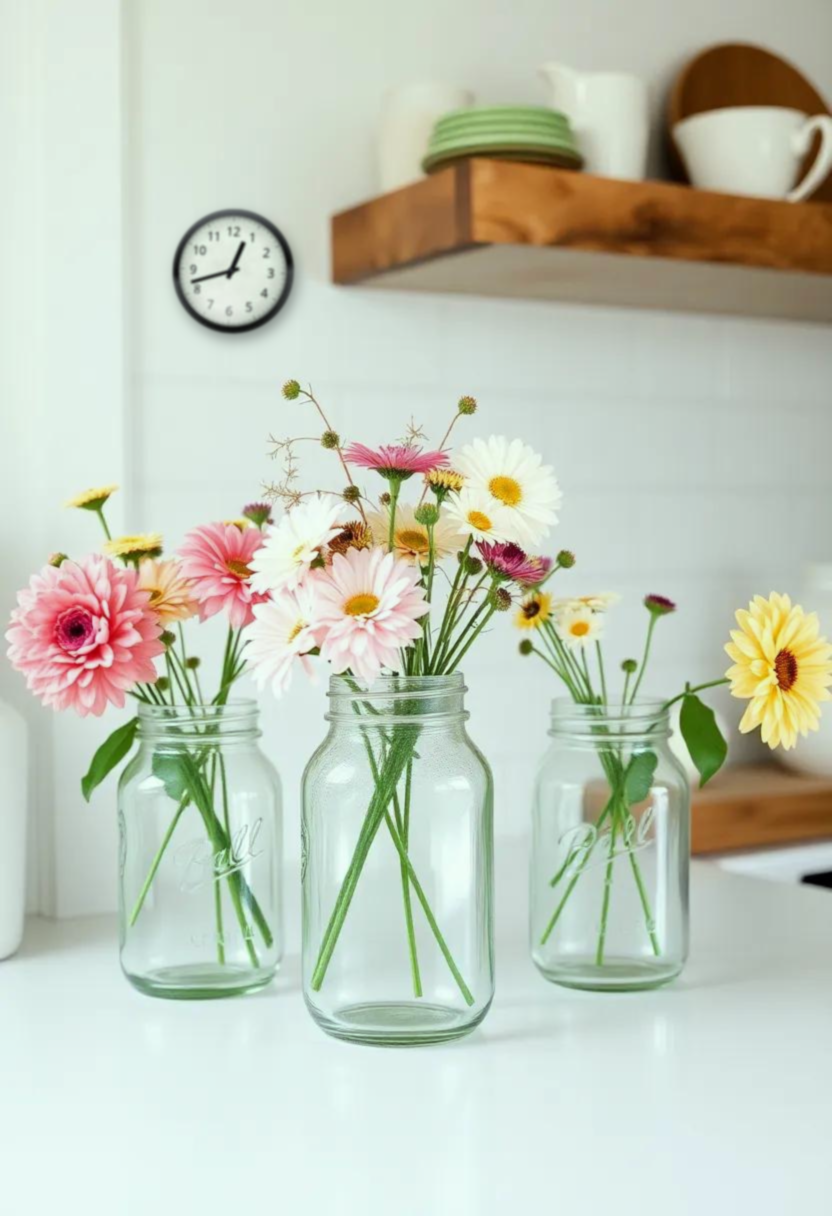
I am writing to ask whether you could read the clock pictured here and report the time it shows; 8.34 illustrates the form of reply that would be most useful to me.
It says 12.42
